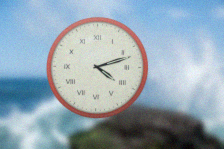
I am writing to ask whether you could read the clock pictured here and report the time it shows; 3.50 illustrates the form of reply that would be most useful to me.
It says 4.12
